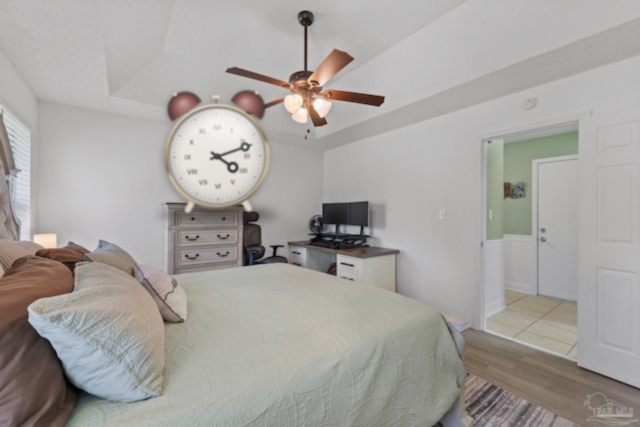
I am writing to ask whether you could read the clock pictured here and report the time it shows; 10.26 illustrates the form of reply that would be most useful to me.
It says 4.12
